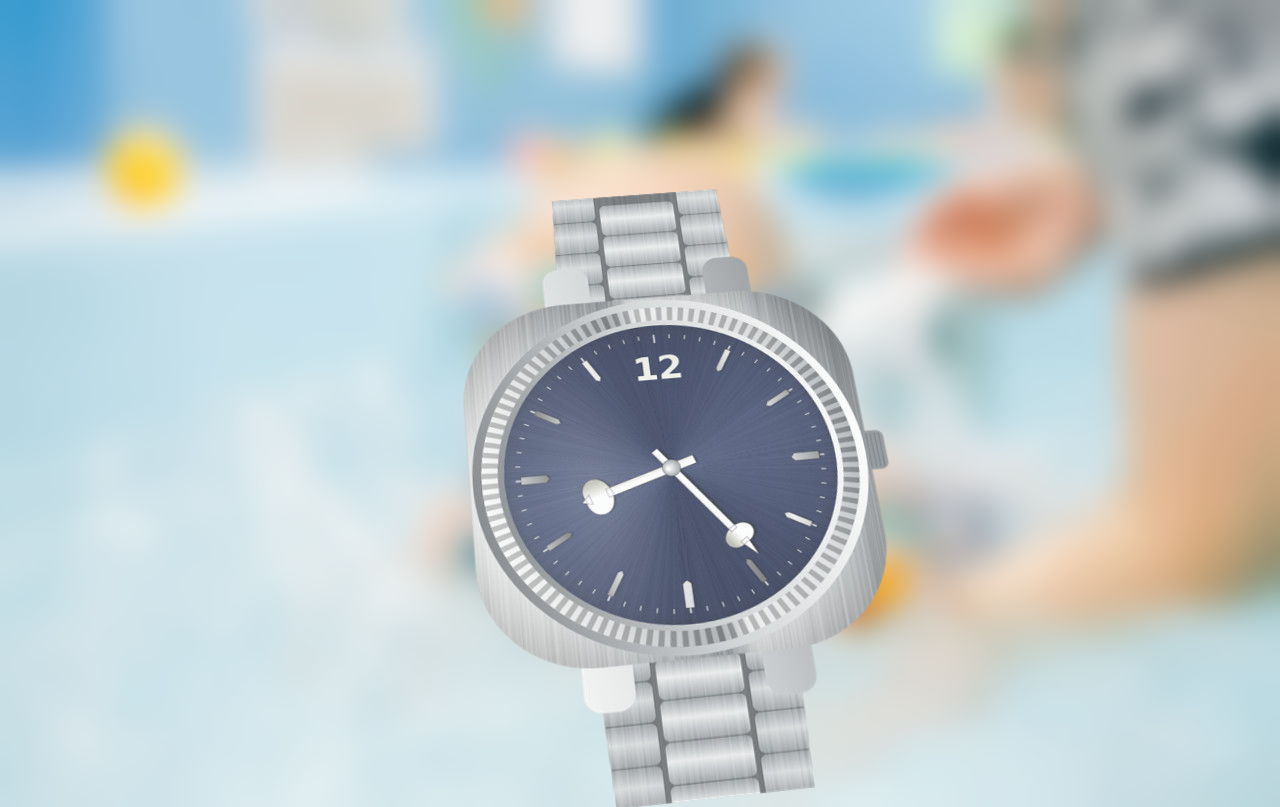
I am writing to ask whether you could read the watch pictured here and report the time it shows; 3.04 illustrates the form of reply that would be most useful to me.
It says 8.24
